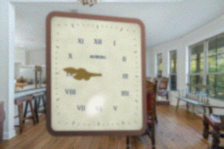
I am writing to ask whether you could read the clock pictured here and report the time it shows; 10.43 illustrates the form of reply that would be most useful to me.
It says 8.46
